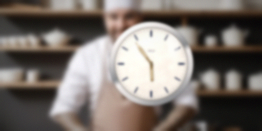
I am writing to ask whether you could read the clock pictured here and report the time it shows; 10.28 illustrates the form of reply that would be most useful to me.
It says 5.54
